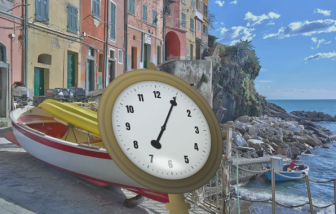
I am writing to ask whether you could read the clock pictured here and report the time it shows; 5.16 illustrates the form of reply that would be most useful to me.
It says 7.05
